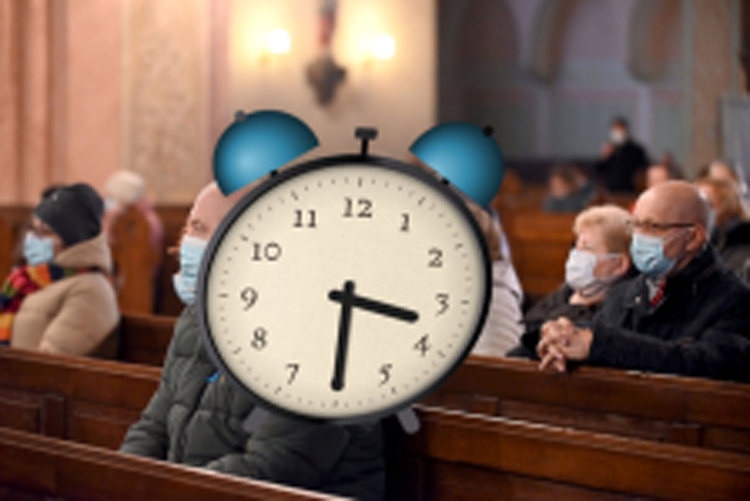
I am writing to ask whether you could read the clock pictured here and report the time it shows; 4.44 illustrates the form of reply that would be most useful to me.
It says 3.30
